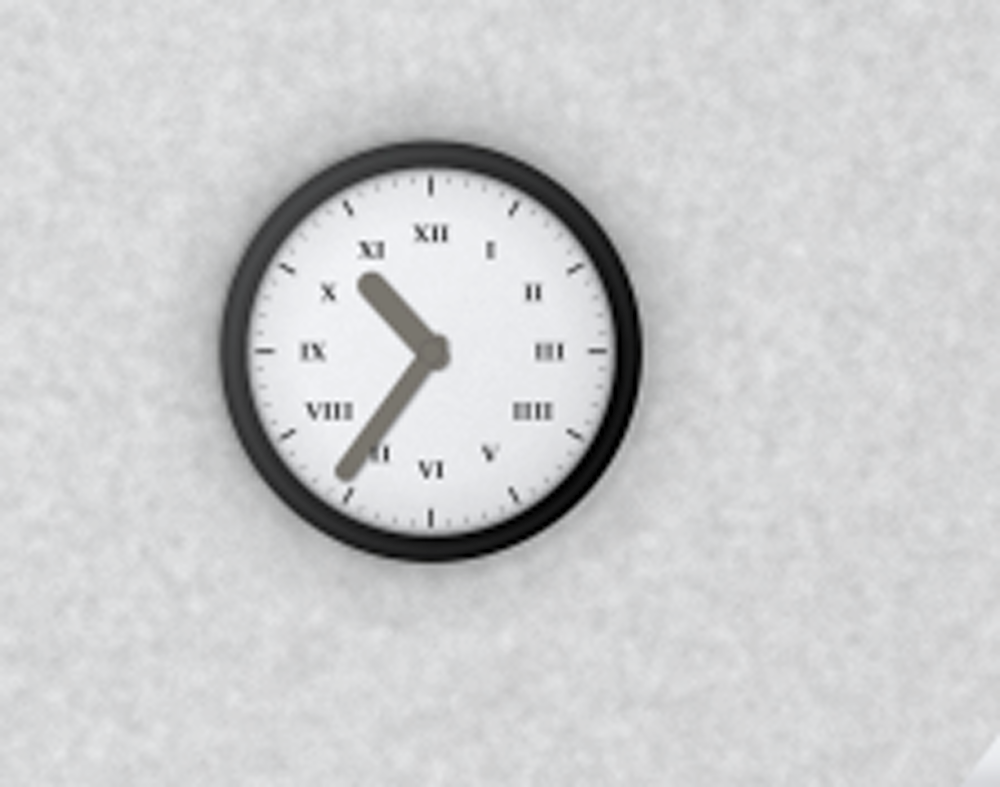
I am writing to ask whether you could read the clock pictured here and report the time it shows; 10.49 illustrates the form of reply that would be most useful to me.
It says 10.36
